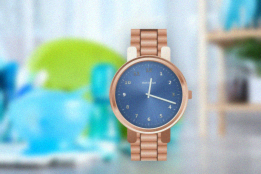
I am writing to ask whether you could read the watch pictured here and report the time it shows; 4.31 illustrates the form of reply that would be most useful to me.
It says 12.18
